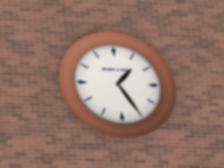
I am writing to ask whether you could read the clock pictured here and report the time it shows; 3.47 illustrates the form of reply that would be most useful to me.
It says 1.25
